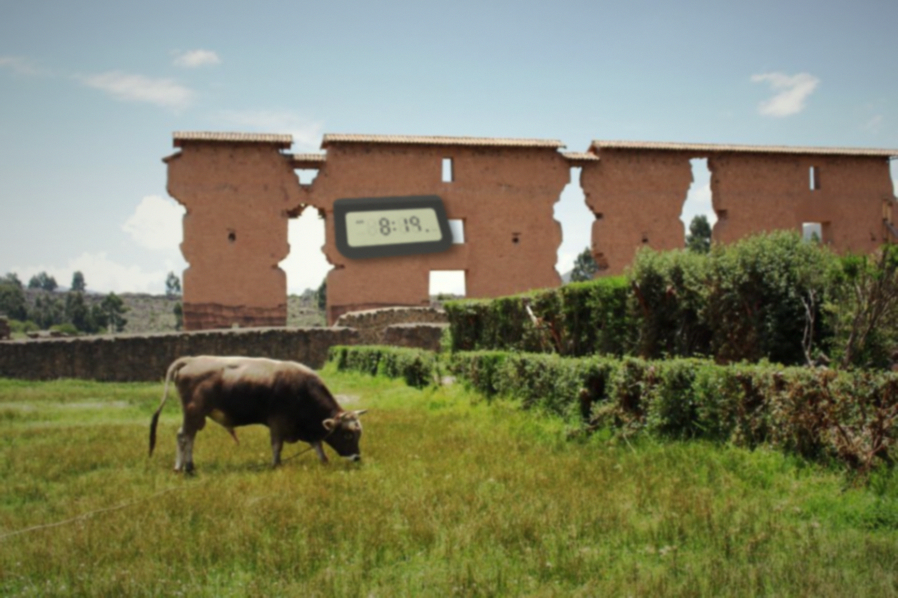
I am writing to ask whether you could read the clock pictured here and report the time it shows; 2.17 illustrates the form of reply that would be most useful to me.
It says 8.19
